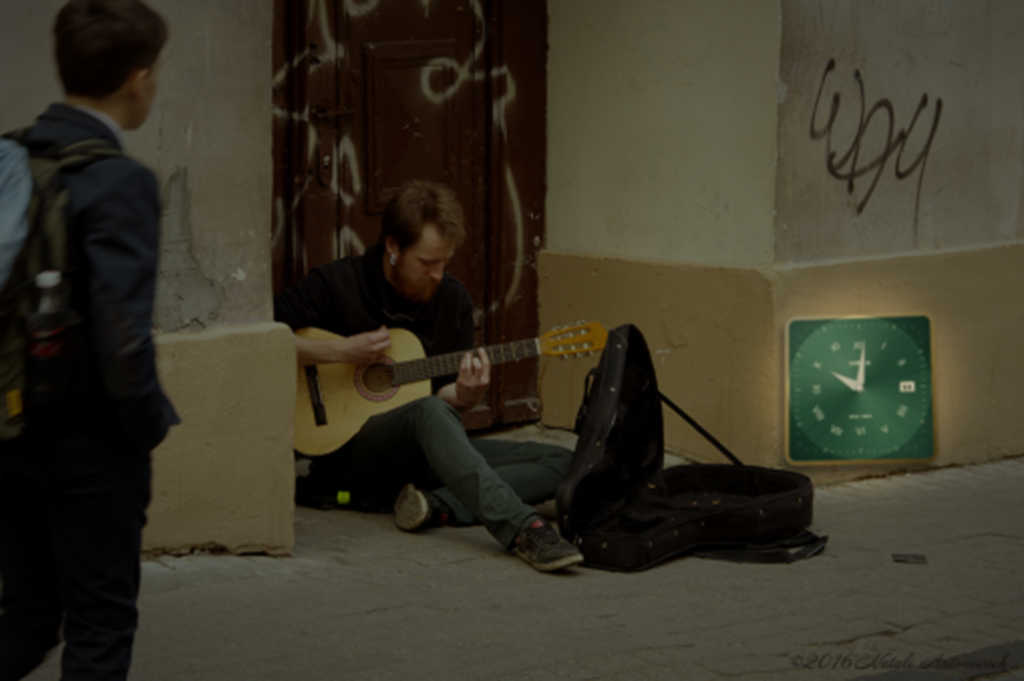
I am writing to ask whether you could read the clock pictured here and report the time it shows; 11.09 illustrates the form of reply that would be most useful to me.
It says 10.01
